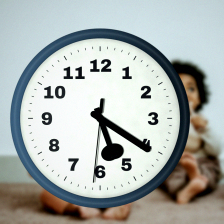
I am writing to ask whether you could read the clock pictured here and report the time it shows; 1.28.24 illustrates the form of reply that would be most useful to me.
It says 5.20.31
